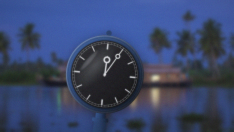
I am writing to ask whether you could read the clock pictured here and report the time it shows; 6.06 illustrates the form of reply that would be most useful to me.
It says 12.05
